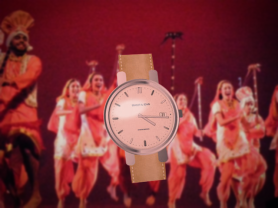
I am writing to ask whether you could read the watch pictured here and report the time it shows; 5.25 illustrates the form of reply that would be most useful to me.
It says 4.16
